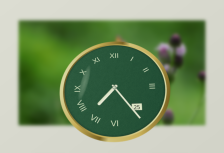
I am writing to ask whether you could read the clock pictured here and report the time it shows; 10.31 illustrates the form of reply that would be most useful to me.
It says 7.24
